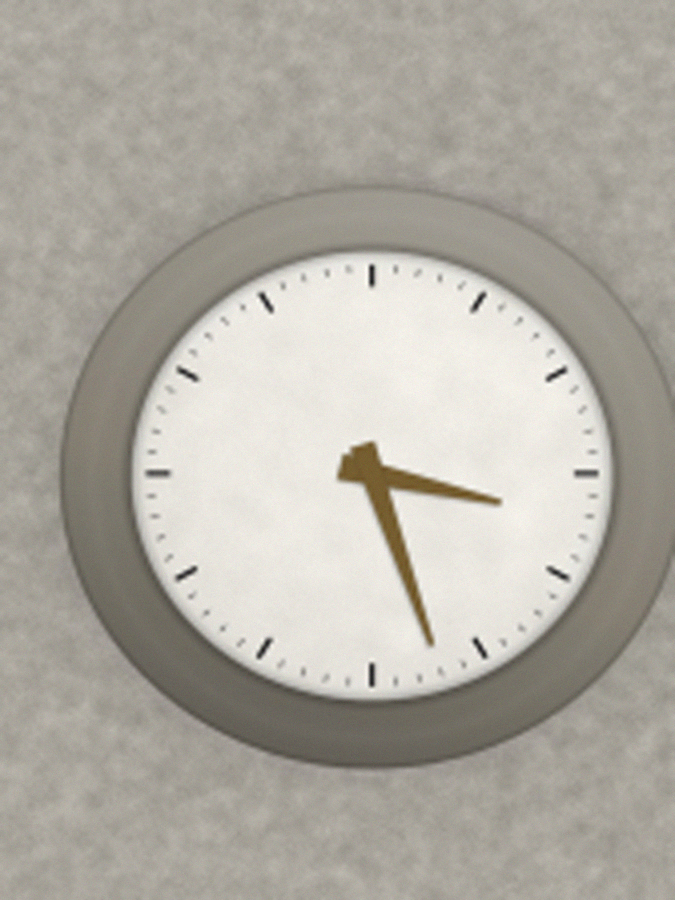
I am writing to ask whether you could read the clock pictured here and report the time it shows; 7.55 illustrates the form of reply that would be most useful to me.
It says 3.27
